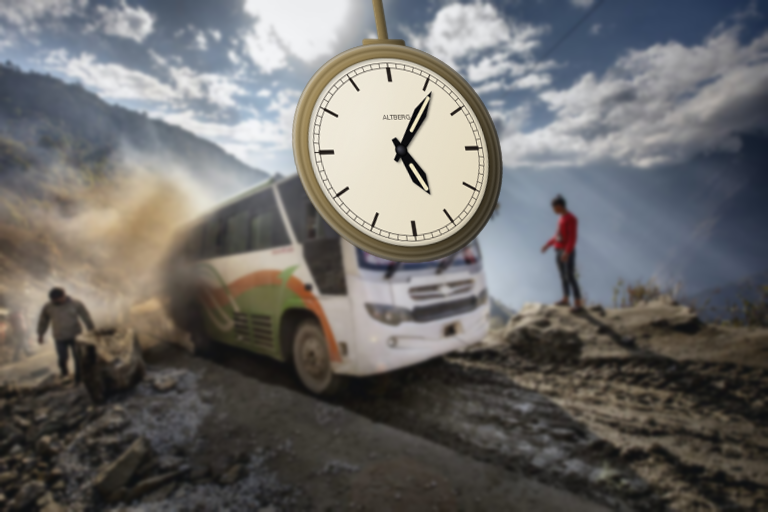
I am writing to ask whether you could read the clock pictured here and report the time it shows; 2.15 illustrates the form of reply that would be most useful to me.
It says 5.06
